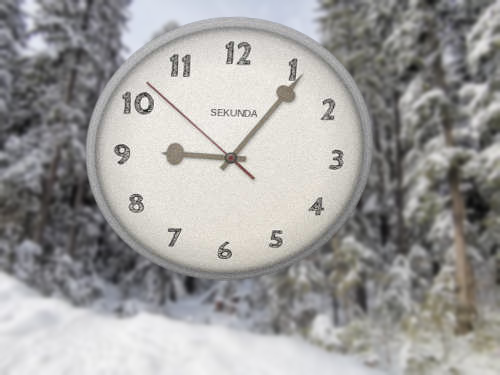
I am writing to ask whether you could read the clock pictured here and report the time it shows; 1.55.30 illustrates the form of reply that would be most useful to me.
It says 9.05.52
